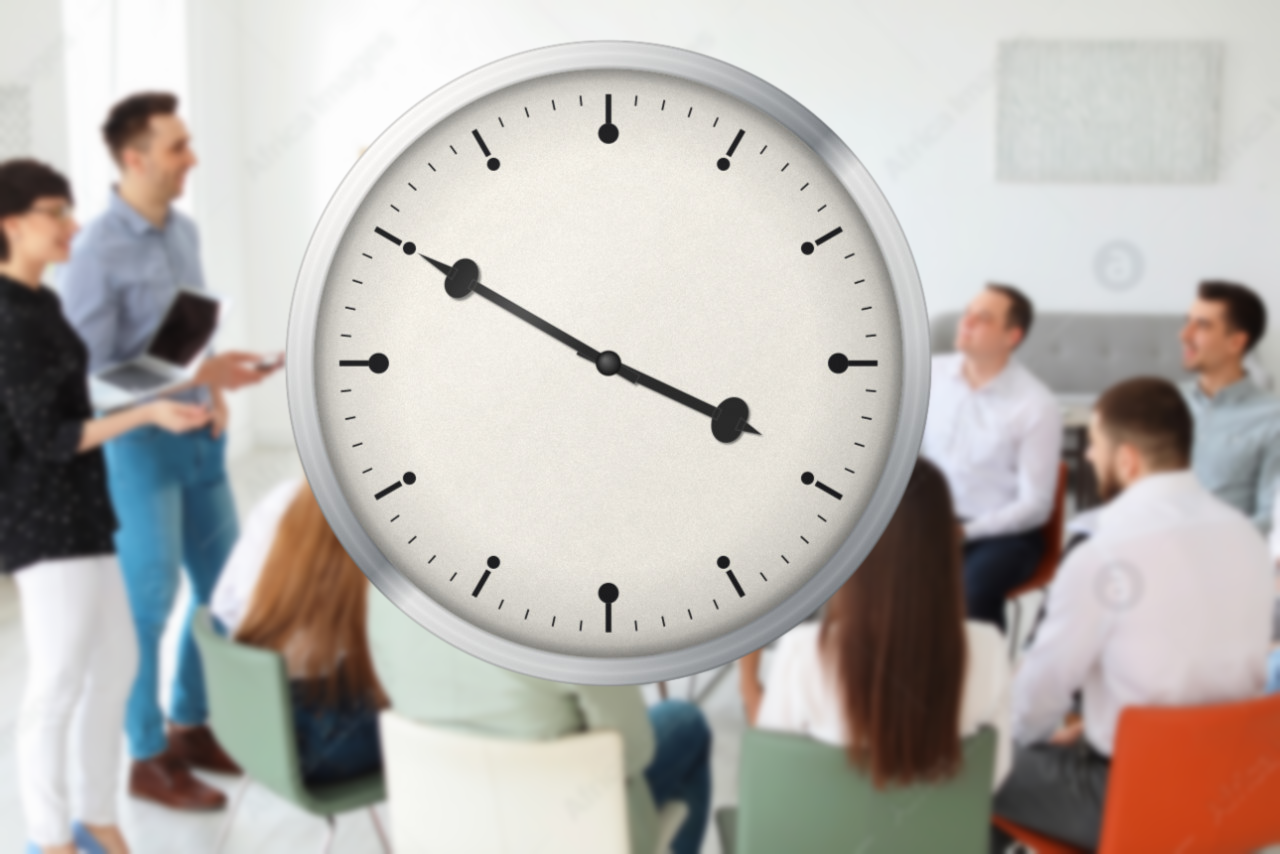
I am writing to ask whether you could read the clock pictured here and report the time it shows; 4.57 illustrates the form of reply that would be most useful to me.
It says 3.50
